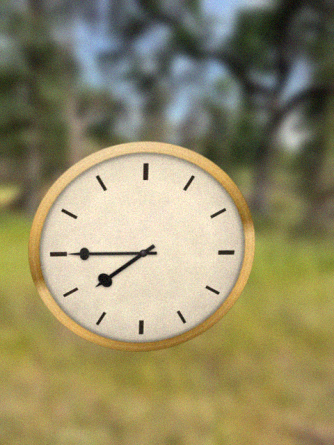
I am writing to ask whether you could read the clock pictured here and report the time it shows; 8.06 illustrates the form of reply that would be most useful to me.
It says 7.45
